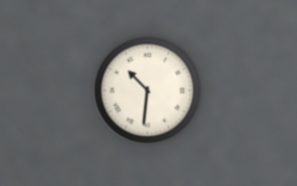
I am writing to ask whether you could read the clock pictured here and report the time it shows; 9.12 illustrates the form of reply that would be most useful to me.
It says 10.31
